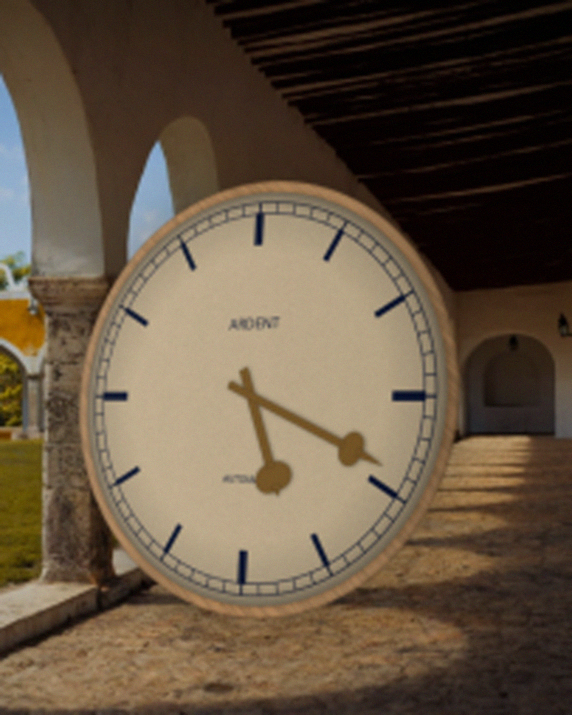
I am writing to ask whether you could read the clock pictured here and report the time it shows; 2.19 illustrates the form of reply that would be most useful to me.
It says 5.19
